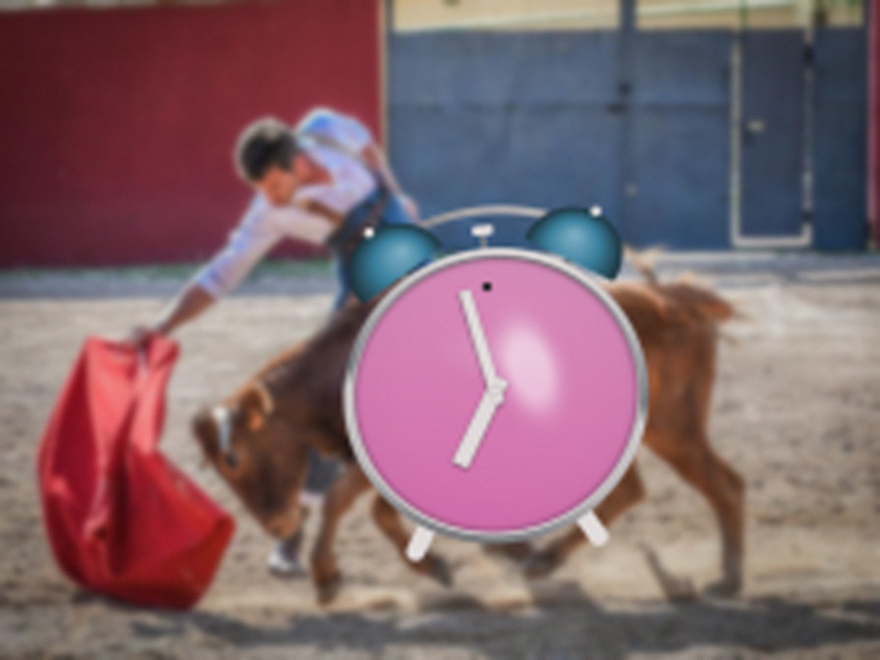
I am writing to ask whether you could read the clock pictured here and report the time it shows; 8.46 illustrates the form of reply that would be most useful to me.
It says 6.58
